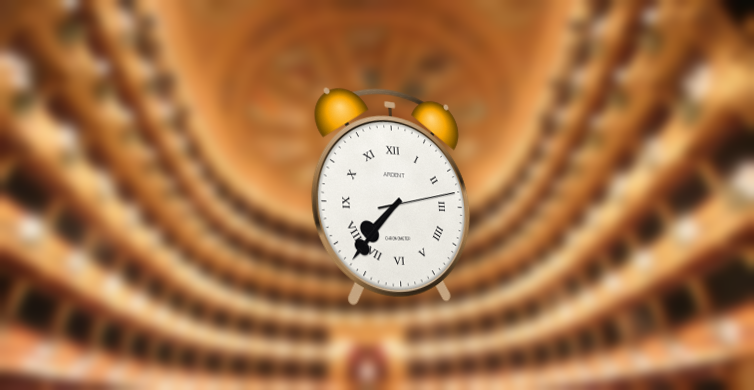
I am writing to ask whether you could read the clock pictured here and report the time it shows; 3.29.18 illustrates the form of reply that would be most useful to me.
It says 7.37.13
